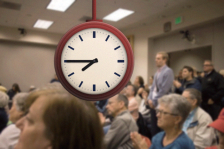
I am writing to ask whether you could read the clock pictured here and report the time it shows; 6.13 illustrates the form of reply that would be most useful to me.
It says 7.45
